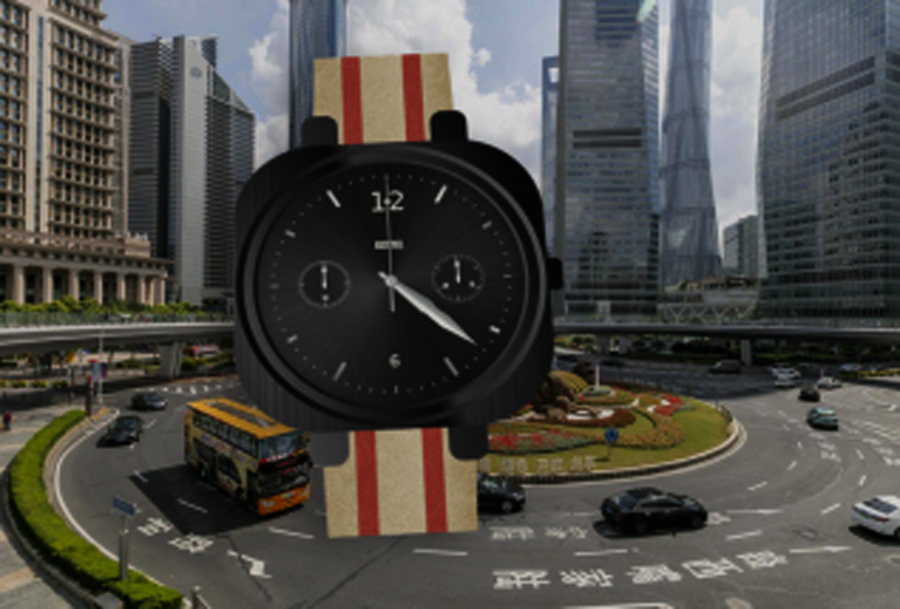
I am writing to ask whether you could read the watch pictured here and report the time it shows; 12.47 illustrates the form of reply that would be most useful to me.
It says 4.22
